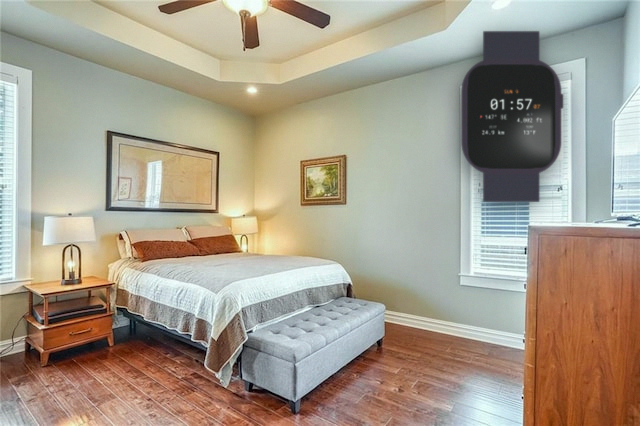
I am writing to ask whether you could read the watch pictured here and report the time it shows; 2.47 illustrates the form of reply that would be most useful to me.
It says 1.57
